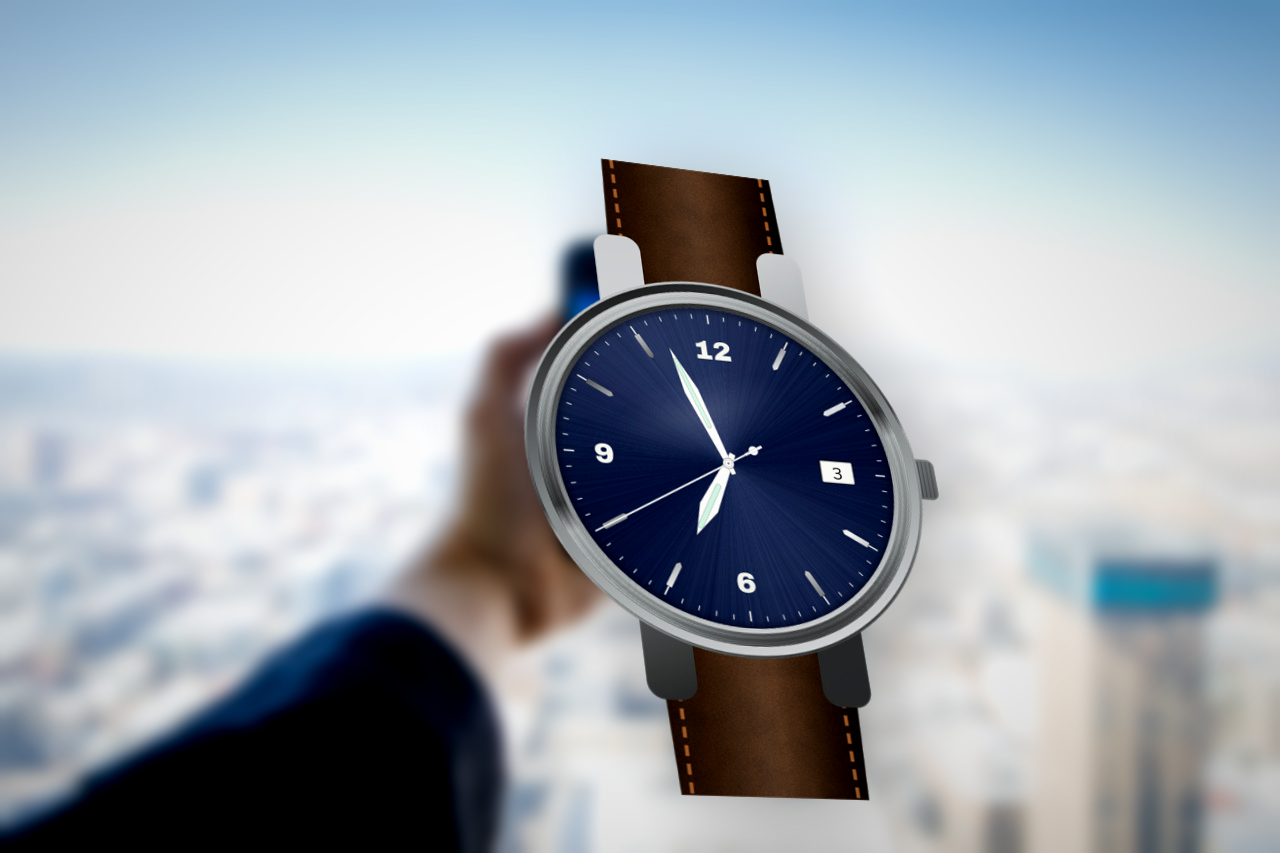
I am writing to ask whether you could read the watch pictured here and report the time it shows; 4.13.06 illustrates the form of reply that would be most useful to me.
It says 6.56.40
